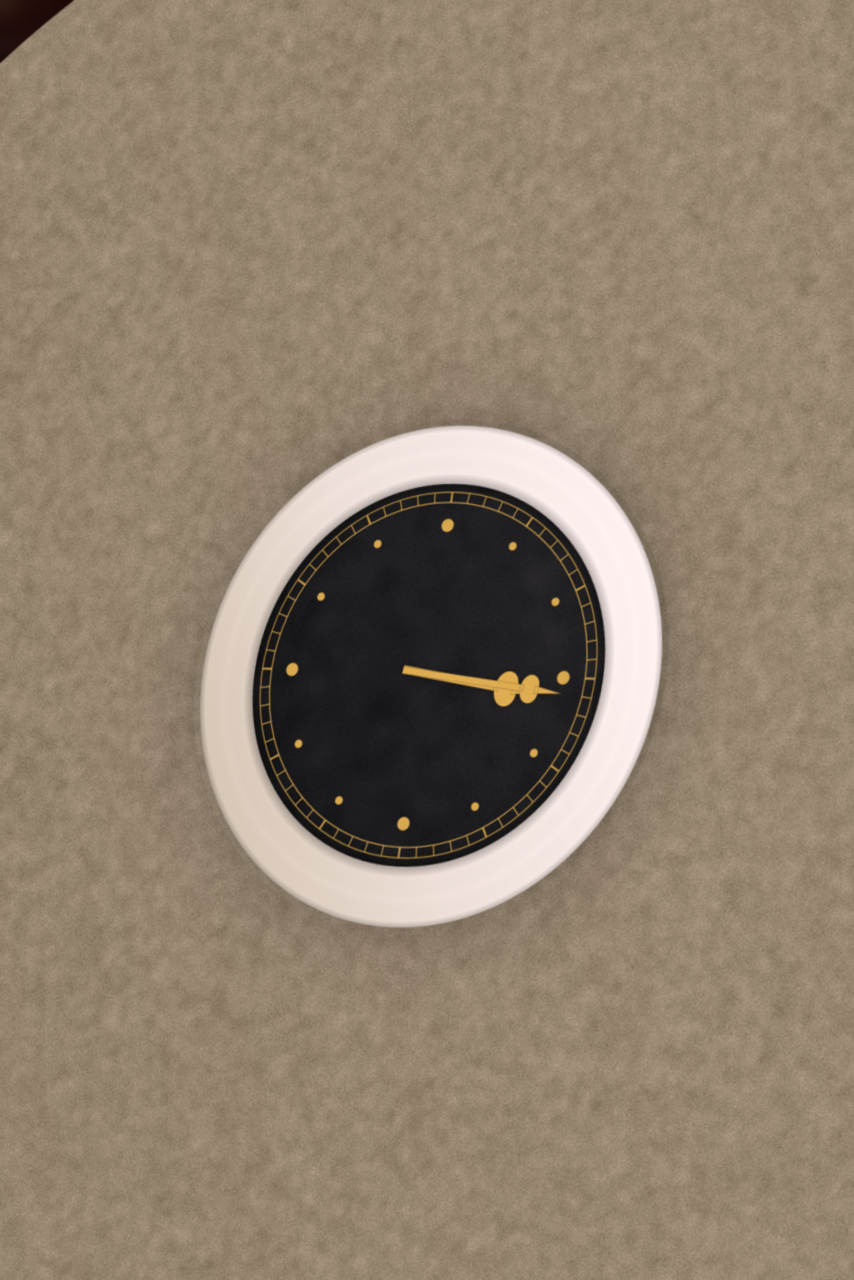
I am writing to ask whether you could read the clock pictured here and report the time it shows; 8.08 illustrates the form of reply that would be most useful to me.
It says 3.16
